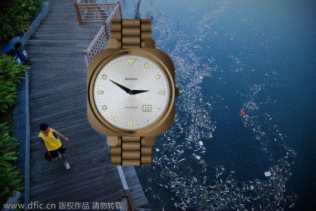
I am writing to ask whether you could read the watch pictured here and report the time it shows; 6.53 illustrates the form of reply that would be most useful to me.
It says 2.50
